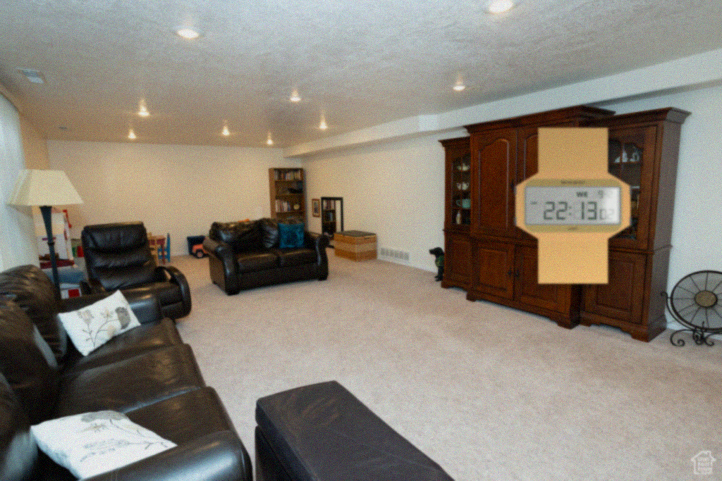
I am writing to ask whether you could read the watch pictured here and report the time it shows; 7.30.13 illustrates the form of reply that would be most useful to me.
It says 22.13.02
